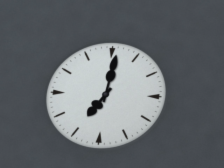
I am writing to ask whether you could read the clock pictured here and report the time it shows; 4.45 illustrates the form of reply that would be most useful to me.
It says 7.01
